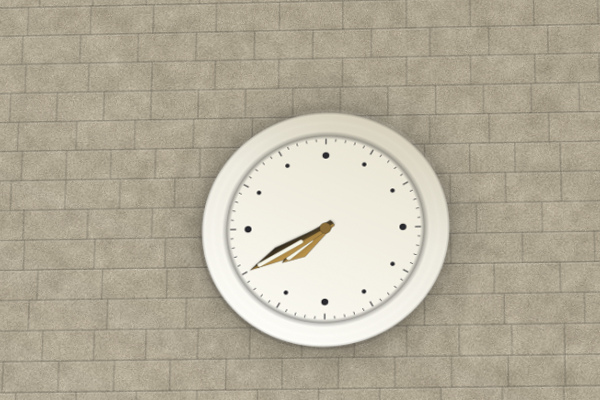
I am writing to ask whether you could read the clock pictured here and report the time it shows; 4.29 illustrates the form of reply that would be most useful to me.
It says 7.40
